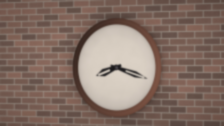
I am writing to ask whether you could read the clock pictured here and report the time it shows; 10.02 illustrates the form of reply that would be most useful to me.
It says 8.18
